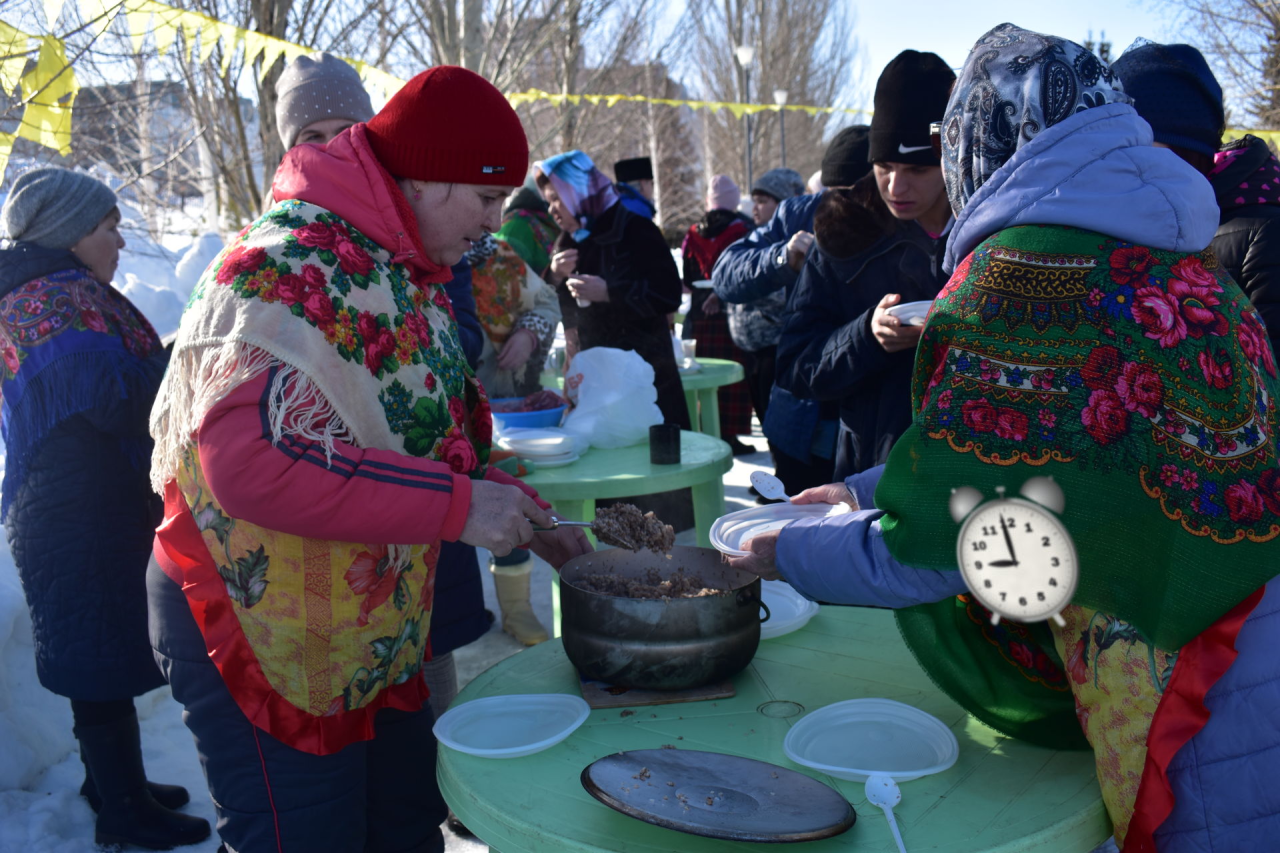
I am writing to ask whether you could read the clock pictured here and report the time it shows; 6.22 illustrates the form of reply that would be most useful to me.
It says 8.59
